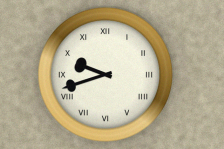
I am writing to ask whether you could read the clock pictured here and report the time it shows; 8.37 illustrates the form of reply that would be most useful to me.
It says 9.42
